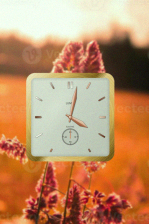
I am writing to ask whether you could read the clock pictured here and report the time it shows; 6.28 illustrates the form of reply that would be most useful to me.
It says 4.02
